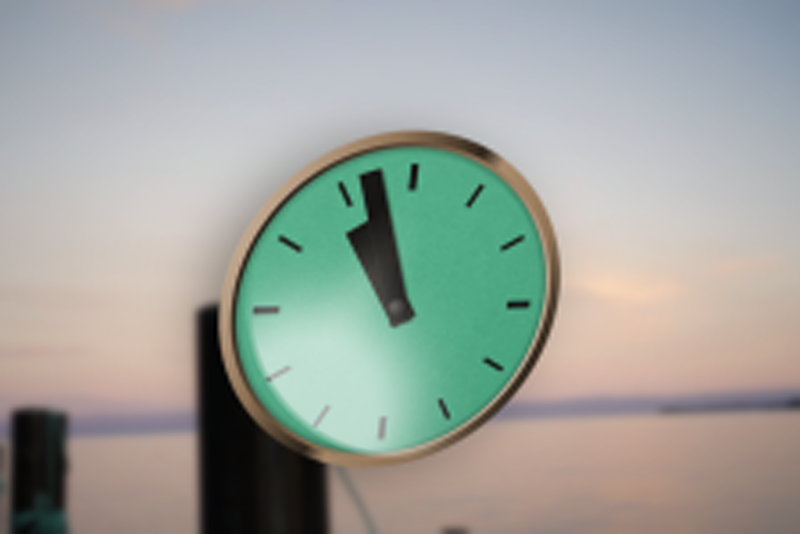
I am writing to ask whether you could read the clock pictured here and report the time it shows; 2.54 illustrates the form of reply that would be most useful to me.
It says 10.57
